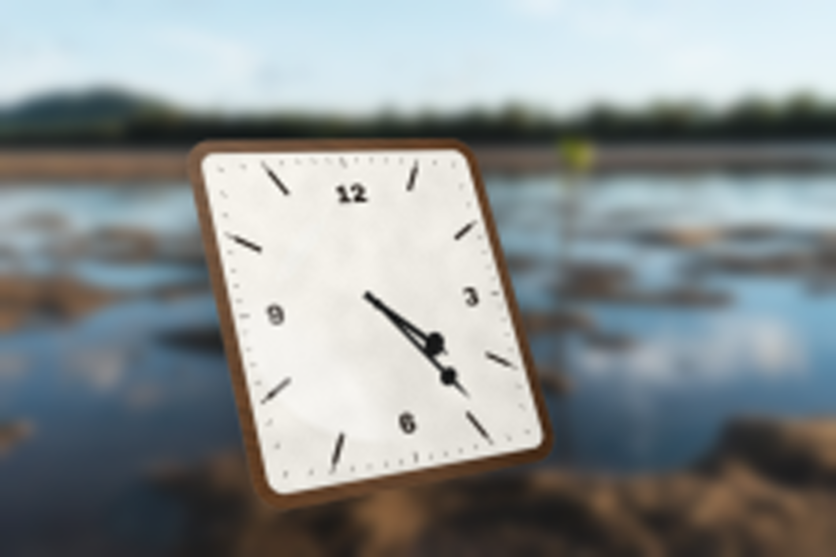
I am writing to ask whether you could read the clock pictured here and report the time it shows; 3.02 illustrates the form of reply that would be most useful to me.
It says 4.24
